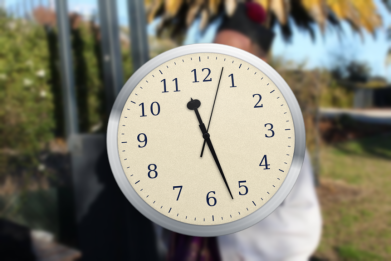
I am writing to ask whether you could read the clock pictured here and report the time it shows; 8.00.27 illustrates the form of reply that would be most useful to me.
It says 11.27.03
